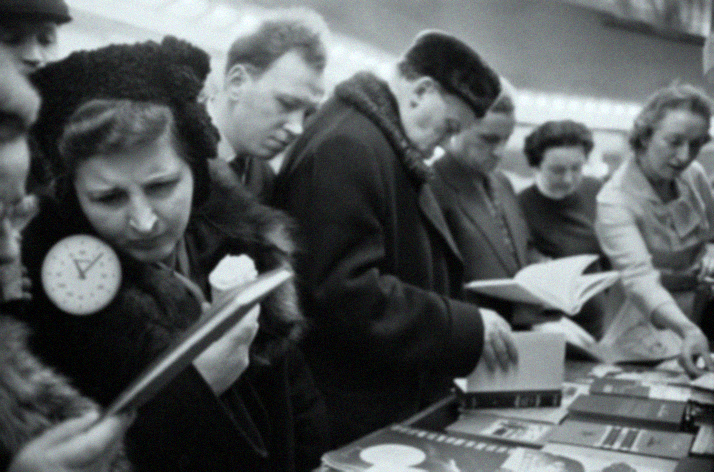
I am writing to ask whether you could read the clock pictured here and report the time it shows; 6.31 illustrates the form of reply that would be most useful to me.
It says 11.07
